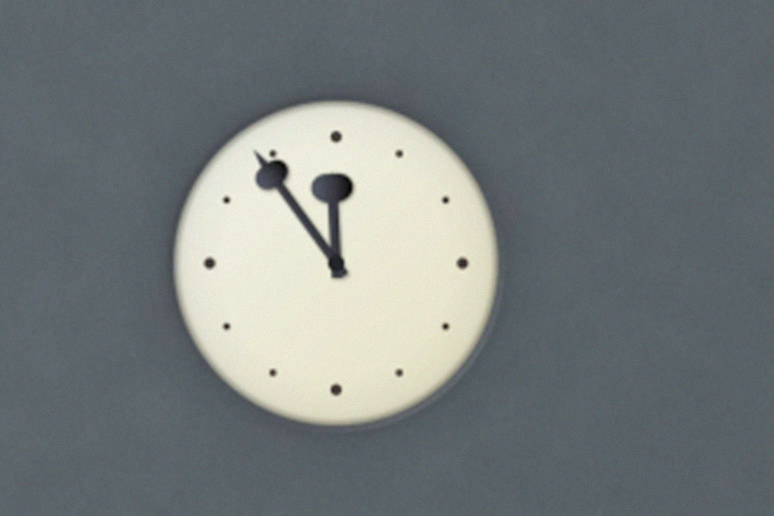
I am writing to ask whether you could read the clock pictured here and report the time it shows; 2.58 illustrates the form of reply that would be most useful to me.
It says 11.54
